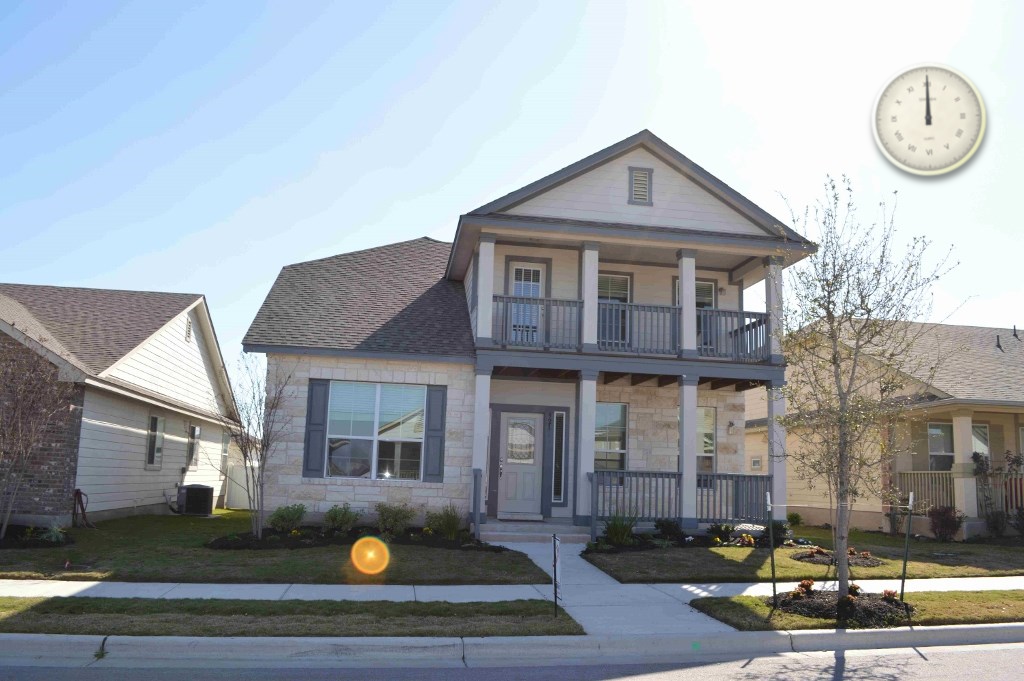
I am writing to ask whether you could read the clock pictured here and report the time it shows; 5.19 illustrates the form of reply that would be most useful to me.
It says 12.00
